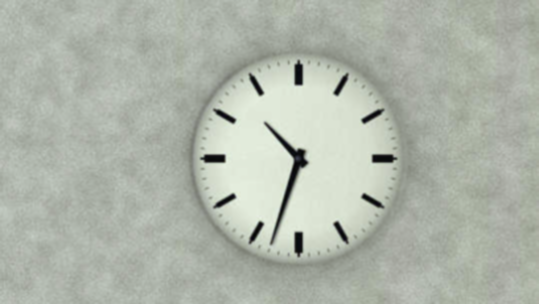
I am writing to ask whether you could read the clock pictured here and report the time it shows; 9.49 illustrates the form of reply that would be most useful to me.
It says 10.33
